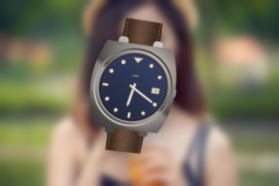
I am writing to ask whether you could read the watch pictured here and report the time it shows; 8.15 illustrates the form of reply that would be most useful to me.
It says 6.20
